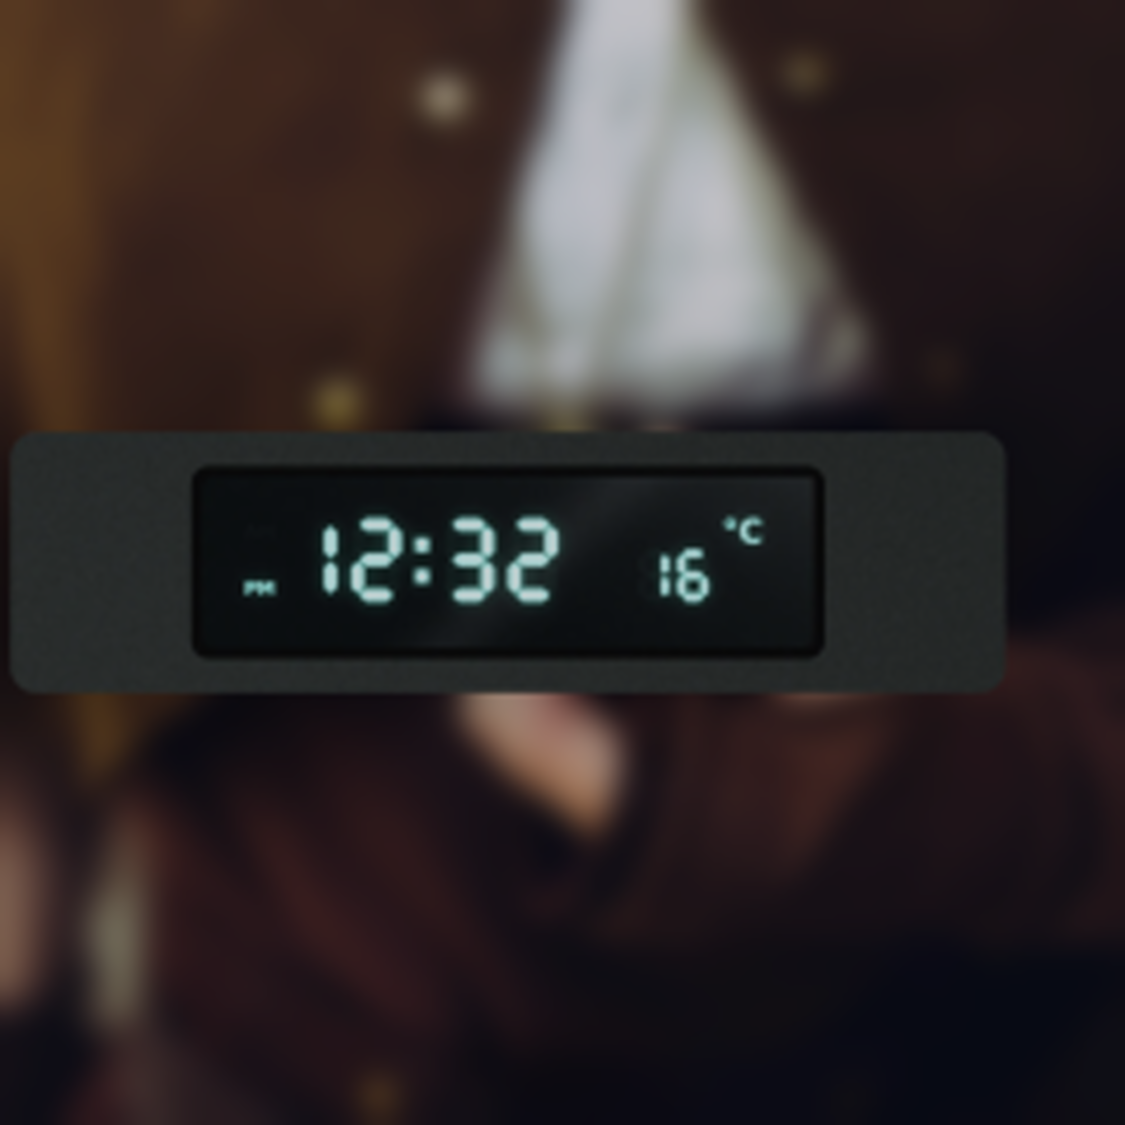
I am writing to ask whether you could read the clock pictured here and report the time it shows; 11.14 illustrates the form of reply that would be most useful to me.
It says 12.32
